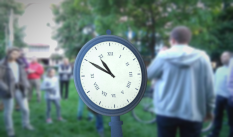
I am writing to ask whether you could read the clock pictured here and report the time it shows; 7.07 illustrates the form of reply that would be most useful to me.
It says 10.50
